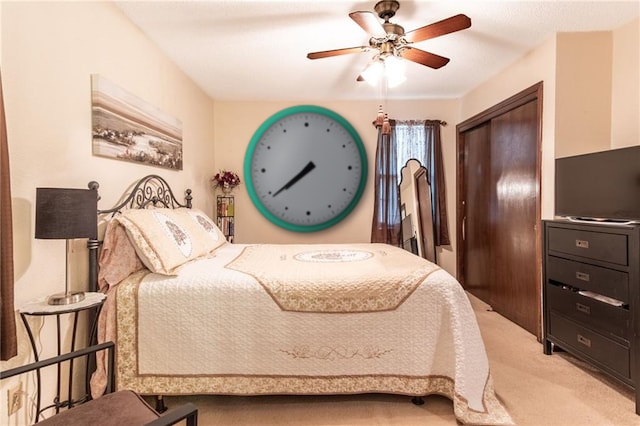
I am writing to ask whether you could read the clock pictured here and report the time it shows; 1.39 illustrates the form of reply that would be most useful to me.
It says 7.39
